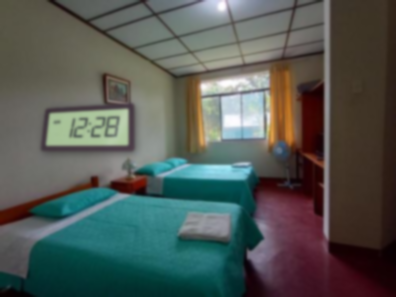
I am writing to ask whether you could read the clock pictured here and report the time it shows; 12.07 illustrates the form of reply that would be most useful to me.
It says 12.28
